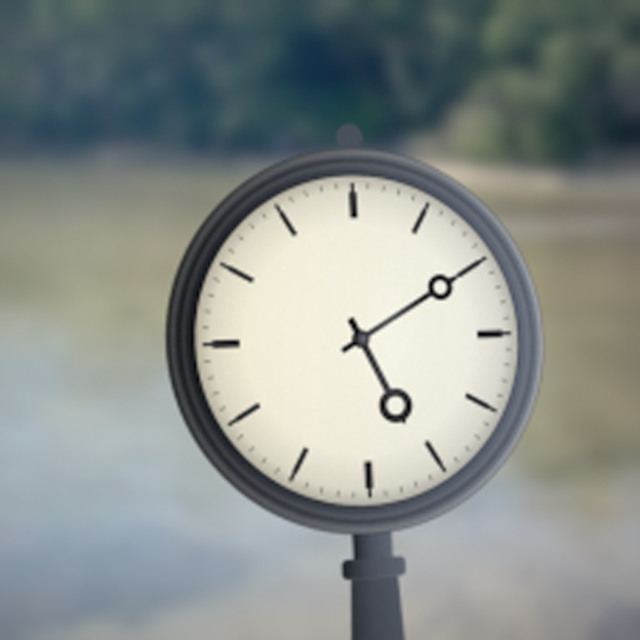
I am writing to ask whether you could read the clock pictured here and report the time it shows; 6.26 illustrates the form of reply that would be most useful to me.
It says 5.10
